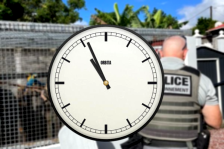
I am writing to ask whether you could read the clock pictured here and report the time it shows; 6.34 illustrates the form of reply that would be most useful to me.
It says 10.56
